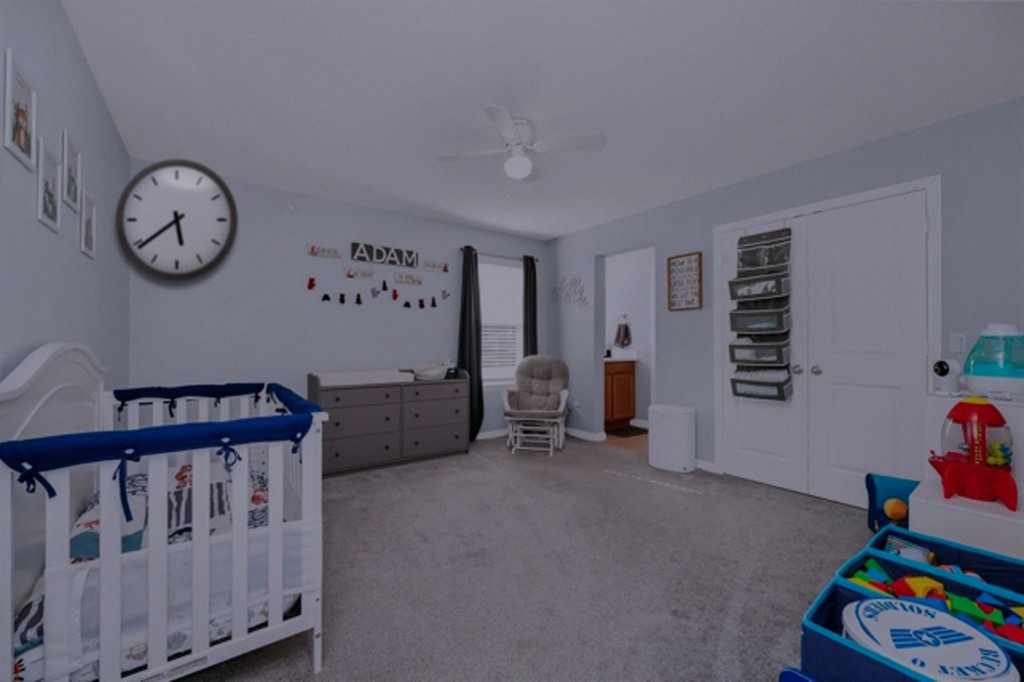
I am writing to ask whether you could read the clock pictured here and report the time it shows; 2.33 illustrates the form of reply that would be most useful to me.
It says 5.39
